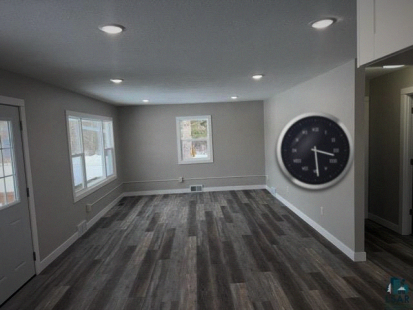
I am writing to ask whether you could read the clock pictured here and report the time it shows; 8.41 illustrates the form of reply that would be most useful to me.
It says 3.29
